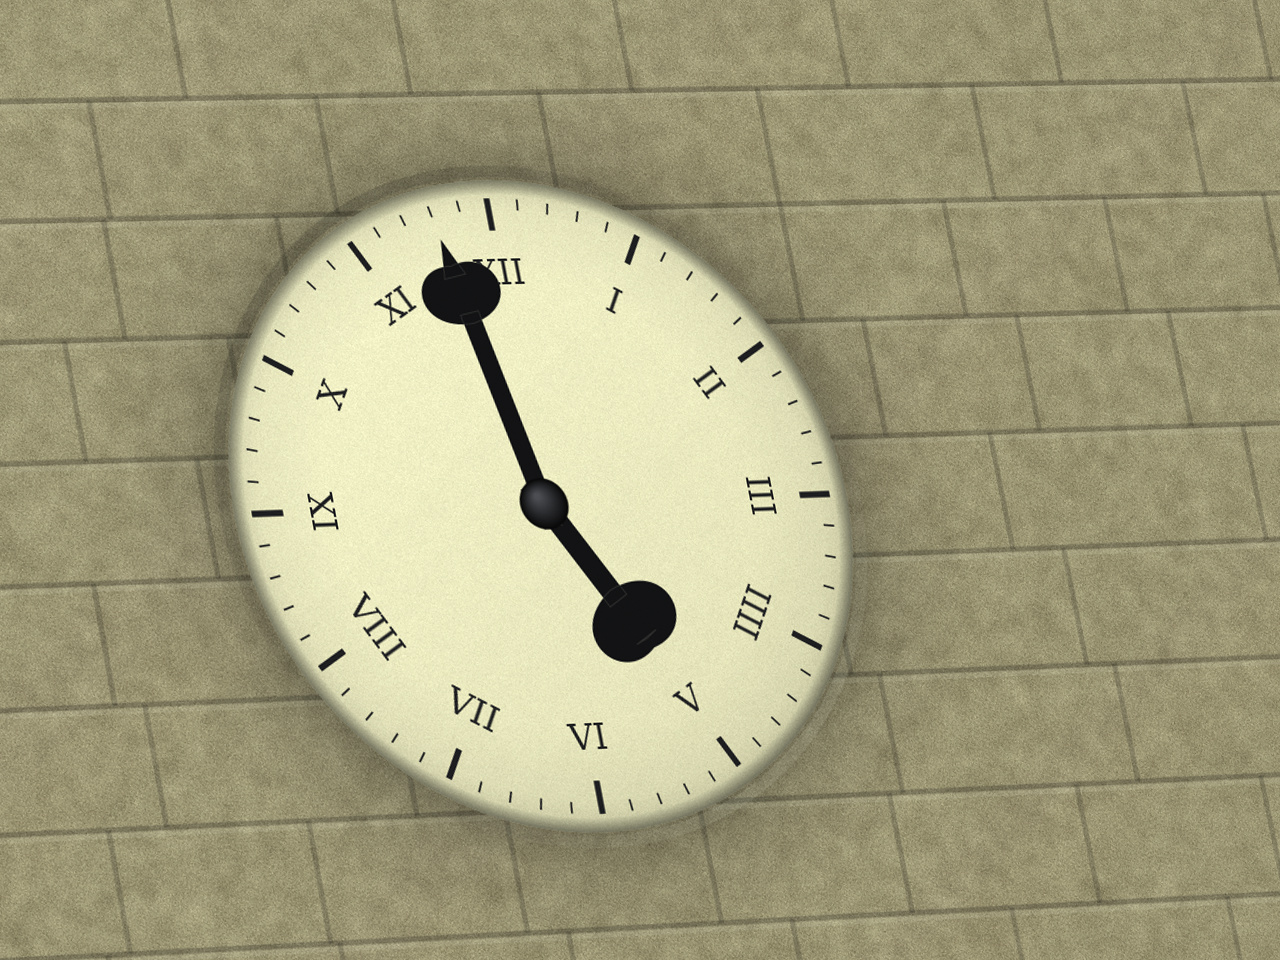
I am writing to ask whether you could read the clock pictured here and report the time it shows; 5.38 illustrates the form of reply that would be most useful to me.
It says 4.58
